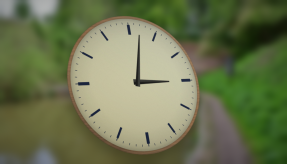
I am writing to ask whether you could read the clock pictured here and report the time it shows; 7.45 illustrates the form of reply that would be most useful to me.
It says 3.02
